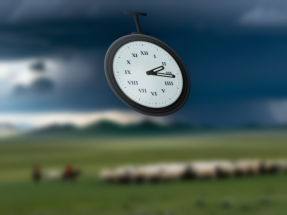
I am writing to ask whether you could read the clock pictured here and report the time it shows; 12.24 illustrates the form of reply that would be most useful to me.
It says 2.16
